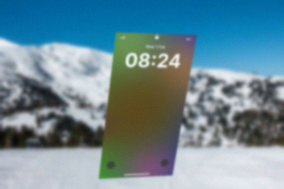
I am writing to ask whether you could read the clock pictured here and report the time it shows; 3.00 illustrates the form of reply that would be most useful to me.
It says 8.24
